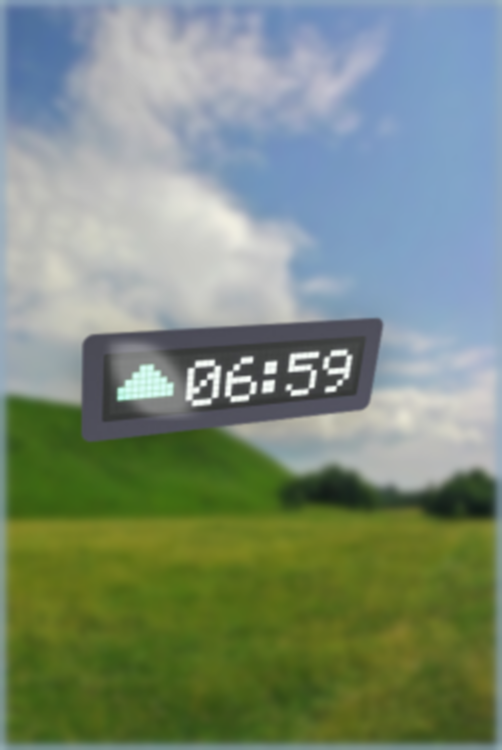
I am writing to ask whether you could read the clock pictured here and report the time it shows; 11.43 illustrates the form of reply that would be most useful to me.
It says 6.59
